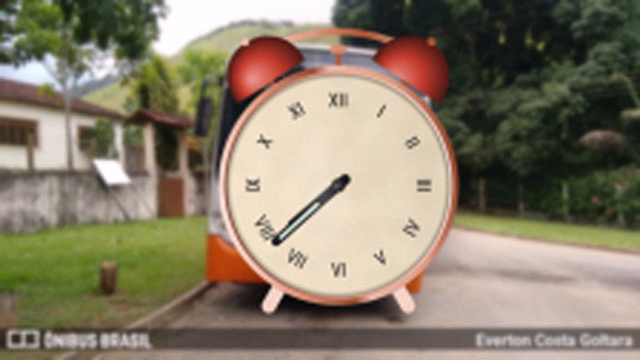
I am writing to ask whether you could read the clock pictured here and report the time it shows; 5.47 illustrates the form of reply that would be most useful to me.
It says 7.38
